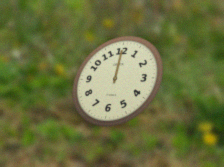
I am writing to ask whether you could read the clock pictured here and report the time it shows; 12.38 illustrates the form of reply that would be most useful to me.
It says 12.00
